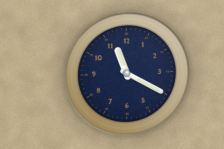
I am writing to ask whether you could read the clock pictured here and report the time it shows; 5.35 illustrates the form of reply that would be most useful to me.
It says 11.20
